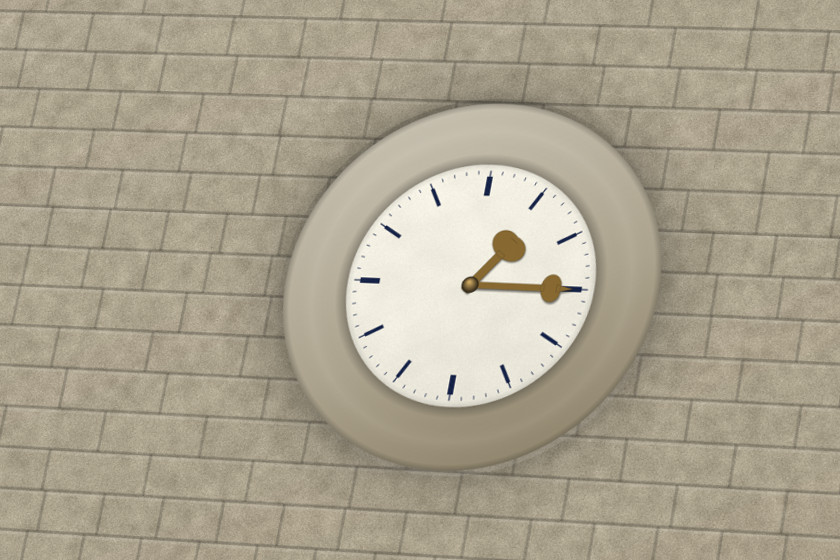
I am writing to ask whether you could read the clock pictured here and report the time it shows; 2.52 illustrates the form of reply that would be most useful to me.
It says 1.15
